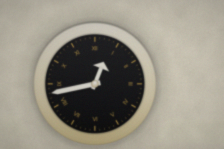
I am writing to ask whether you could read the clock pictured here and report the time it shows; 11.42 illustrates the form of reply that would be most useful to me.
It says 12.43
